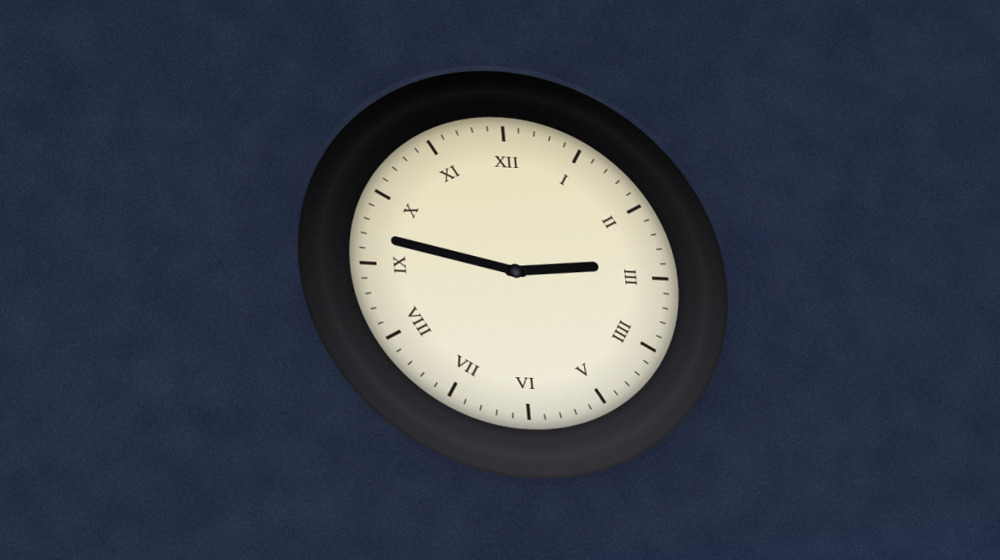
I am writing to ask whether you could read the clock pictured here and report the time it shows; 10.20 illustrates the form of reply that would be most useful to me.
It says 2.47
